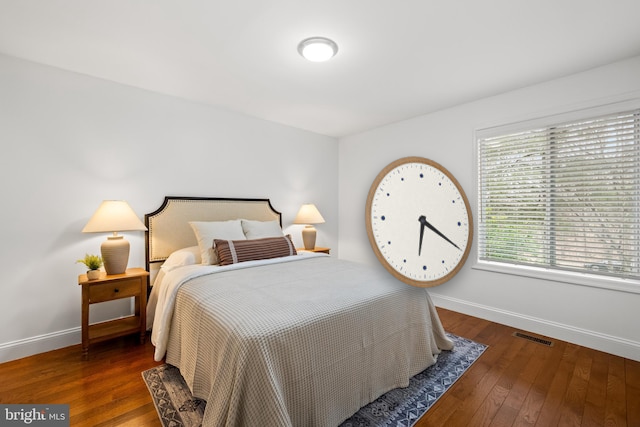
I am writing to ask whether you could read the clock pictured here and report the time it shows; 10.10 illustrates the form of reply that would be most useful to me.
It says 6.20
